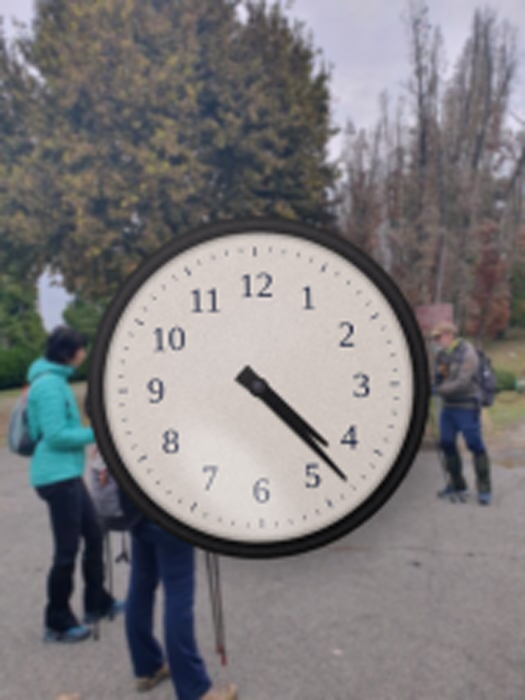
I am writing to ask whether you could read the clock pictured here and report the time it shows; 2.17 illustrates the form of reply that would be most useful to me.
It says 4.23
